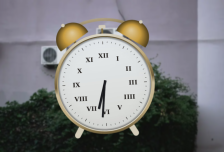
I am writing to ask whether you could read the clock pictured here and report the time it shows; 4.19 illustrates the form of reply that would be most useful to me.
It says 6.31
